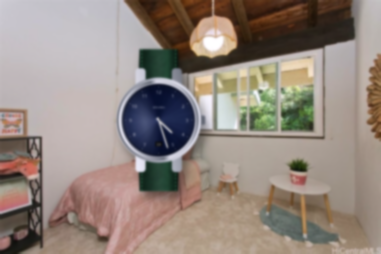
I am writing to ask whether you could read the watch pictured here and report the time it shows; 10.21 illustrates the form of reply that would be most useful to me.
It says 4.27
